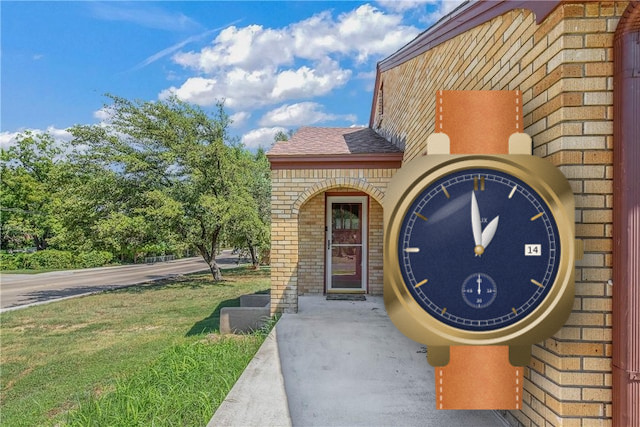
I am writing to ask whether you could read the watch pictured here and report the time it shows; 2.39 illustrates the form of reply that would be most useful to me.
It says 12.59
